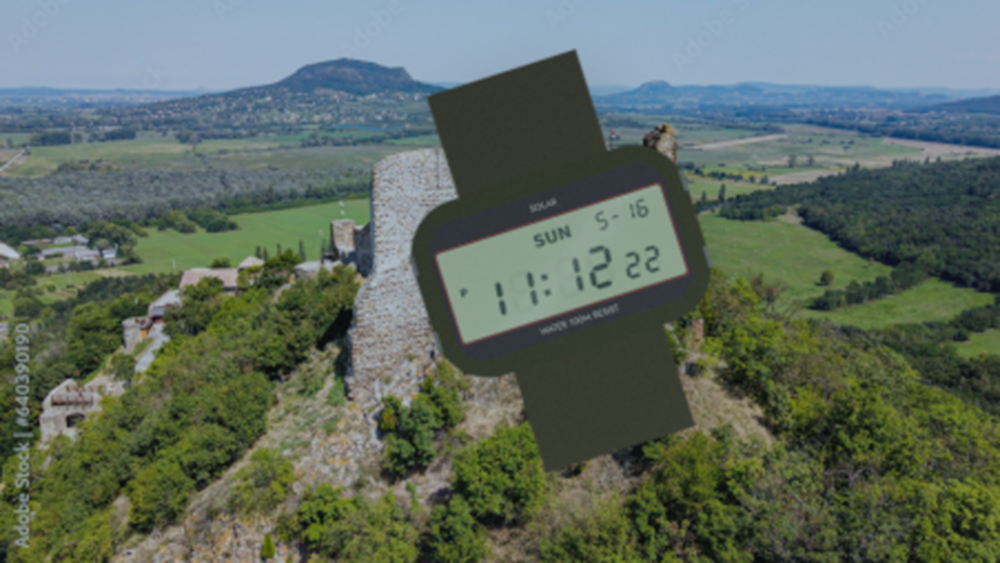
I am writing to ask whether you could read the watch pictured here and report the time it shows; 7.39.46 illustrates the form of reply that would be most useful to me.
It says 11.12.22
